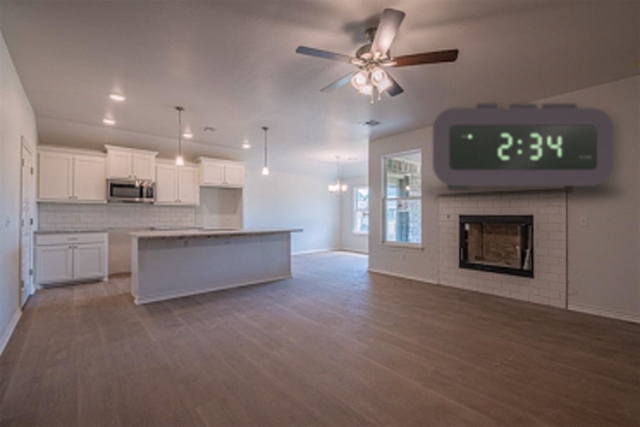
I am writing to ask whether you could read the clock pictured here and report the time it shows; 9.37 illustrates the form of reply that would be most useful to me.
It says 2.34
